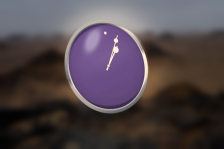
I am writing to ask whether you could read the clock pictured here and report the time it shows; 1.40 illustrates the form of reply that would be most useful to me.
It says 1.04
